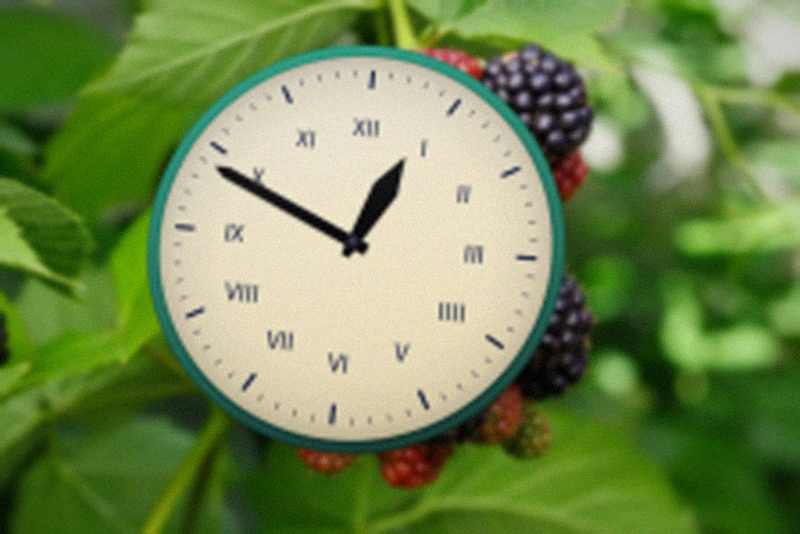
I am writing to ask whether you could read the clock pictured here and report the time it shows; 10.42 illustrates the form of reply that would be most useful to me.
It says 12.49
